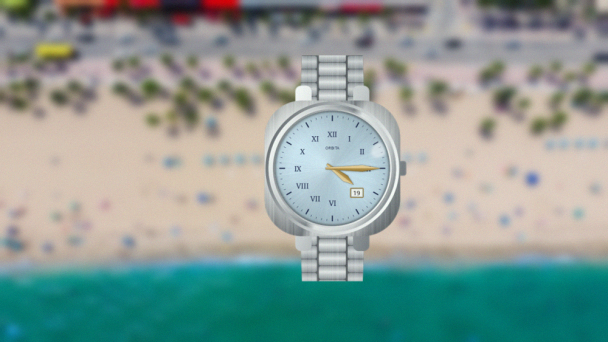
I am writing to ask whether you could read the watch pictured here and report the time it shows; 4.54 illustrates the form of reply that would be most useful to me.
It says 4.15
